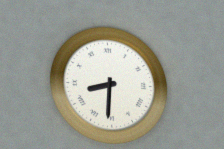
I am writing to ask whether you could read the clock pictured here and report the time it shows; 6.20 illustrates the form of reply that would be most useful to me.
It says 8.31
